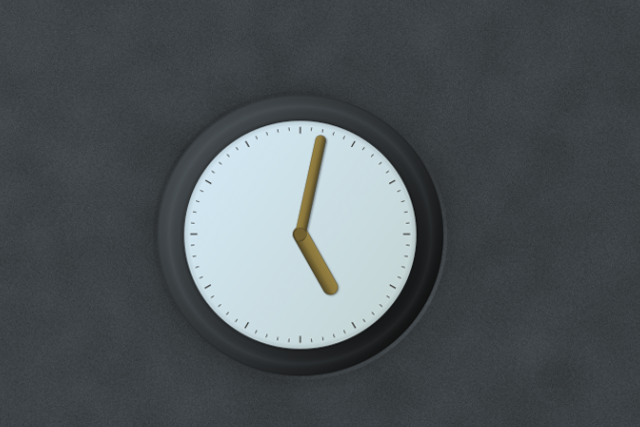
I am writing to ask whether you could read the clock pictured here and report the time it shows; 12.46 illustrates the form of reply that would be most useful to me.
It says 5.02
